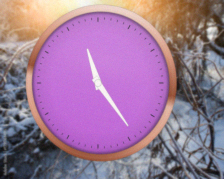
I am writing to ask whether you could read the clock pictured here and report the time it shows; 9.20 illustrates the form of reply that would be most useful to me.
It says 11.24
